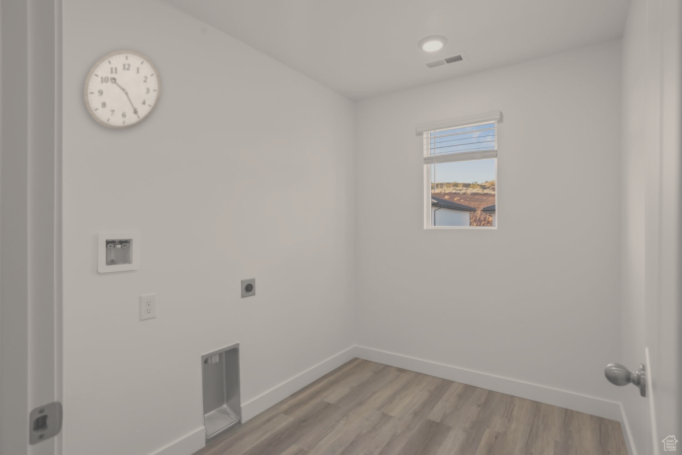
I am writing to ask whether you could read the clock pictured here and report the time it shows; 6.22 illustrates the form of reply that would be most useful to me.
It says 10.25
